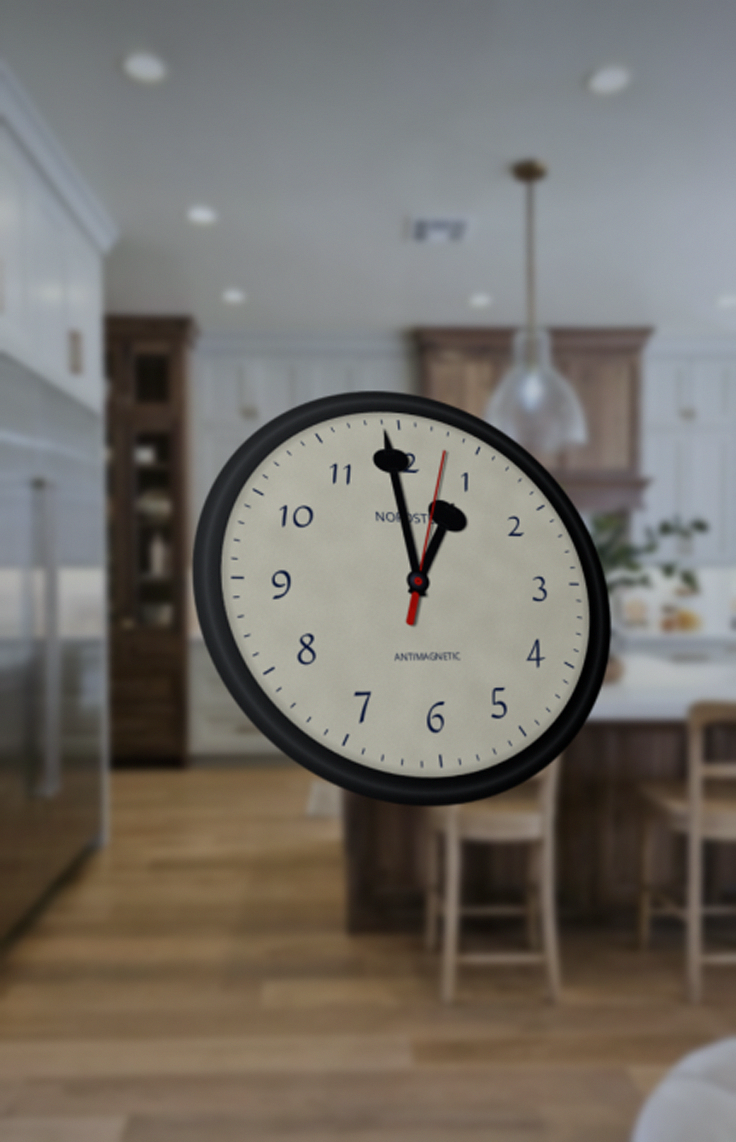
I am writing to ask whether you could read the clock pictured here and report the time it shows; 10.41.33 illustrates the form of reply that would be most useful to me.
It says 12.59.03
